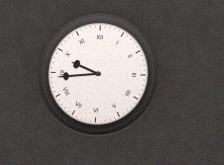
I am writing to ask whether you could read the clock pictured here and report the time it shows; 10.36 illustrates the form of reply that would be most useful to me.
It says 9.44
